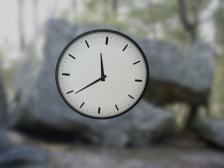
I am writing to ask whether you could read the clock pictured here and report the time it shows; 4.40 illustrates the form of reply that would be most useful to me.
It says 11.39
